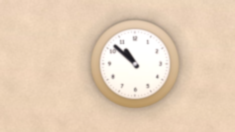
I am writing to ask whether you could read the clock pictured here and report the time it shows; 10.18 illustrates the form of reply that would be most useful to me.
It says 10.52
